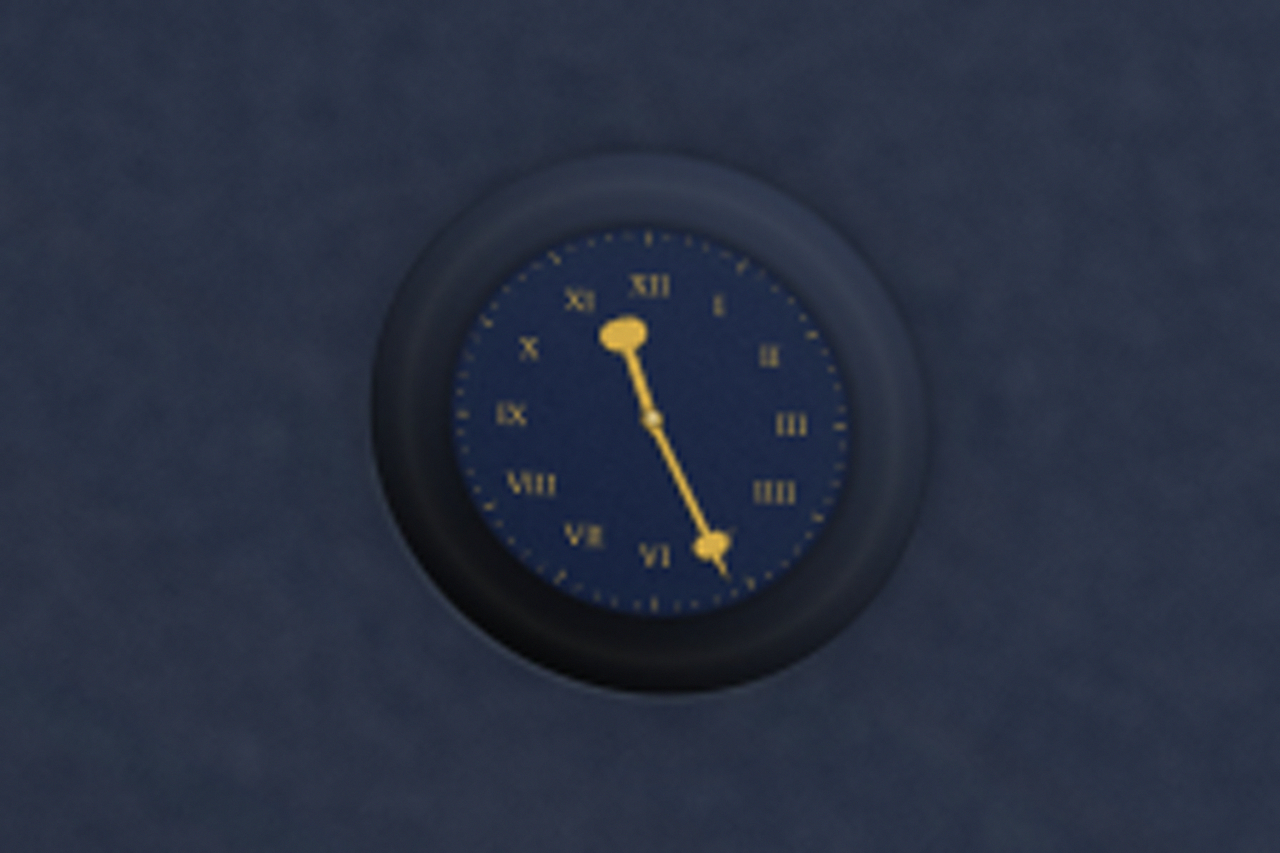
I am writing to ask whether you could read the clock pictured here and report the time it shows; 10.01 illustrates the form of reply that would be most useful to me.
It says 11.26
